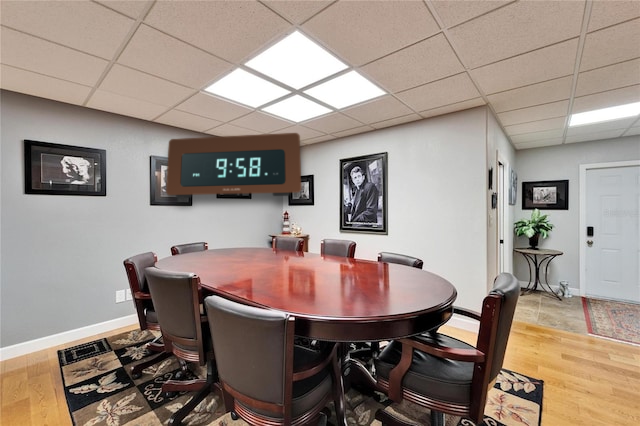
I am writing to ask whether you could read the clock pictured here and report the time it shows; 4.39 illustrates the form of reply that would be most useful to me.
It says 9.58
